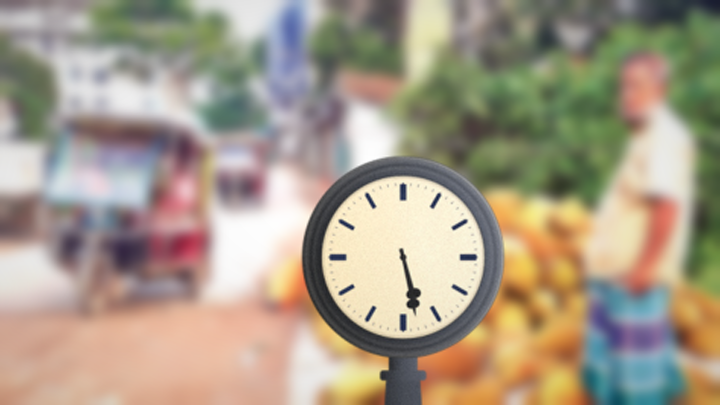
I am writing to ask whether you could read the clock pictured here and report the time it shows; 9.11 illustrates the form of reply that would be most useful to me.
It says 5.28
